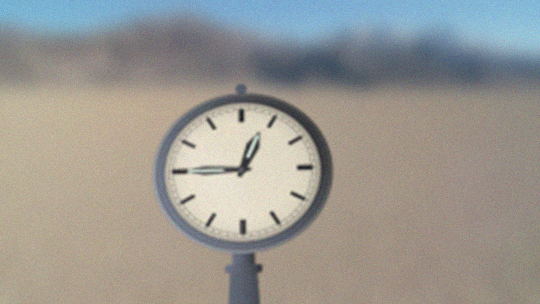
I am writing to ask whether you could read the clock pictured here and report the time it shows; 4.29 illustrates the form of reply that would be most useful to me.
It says 12.45
